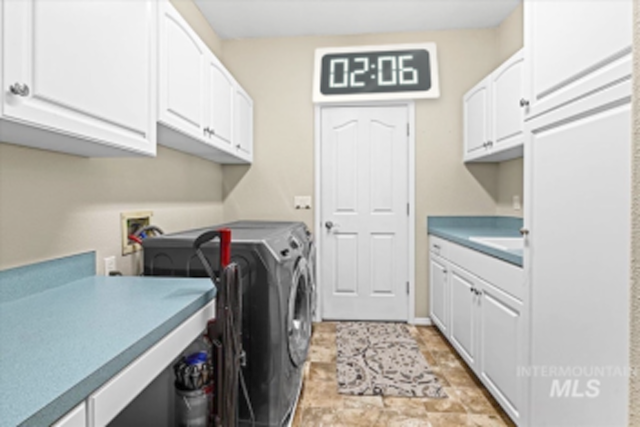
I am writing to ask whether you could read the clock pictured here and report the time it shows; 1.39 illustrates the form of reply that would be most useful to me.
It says 2.06
